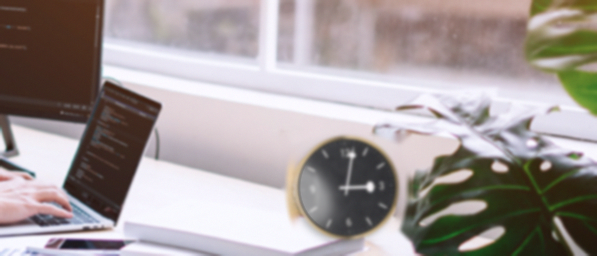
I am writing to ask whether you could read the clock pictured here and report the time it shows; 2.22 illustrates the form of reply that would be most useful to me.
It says 3.02
